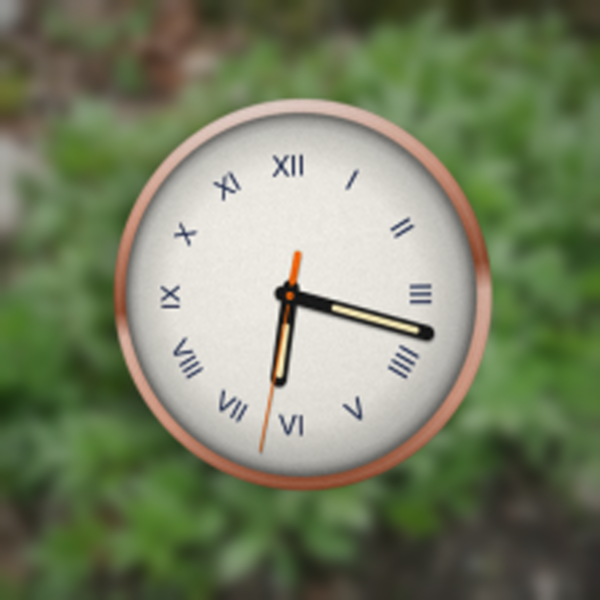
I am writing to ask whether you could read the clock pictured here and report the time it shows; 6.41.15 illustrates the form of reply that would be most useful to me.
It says 6.17.32
